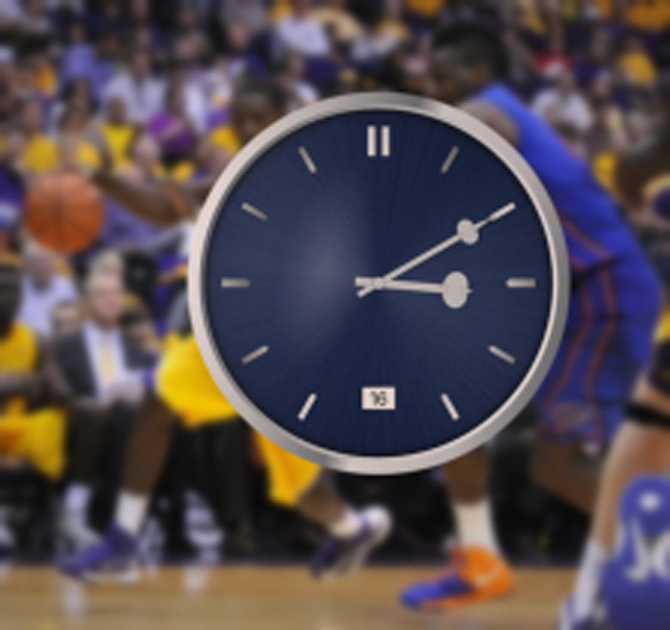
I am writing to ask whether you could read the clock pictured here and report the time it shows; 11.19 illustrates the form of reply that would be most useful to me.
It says 3.10
